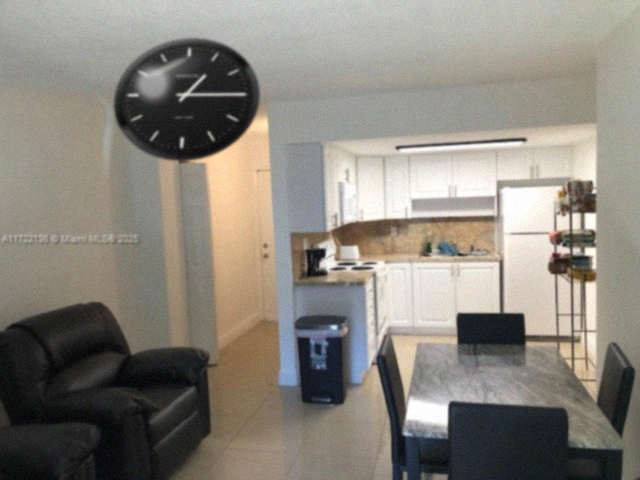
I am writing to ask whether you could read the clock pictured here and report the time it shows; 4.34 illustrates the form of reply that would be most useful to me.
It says 1.15
